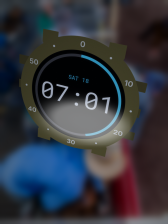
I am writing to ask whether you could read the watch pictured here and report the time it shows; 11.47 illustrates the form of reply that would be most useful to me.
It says 7.01
